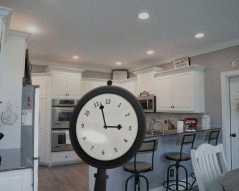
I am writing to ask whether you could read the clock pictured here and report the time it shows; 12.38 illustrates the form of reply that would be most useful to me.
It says 2.57
